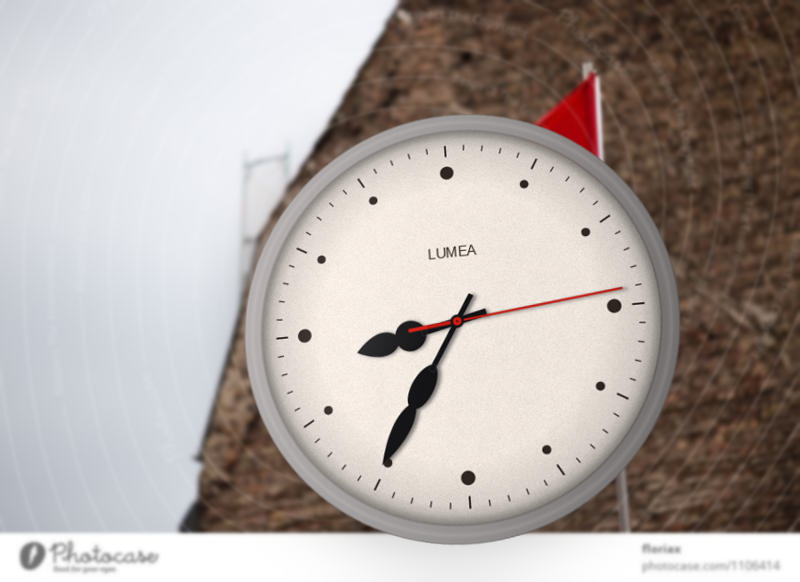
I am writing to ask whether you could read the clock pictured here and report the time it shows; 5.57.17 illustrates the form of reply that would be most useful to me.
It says 8.35.14
